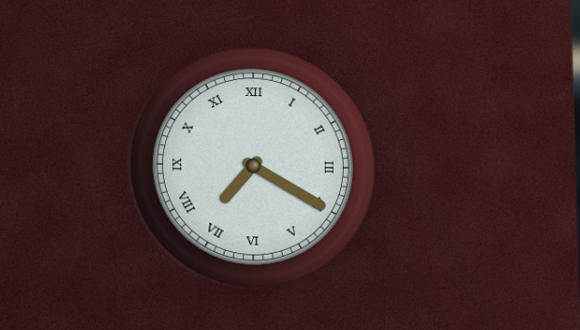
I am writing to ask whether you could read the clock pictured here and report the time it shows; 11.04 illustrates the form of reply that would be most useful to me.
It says 7.20
